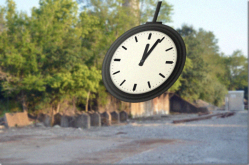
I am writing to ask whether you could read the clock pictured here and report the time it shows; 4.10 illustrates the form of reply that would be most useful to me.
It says 12.04
